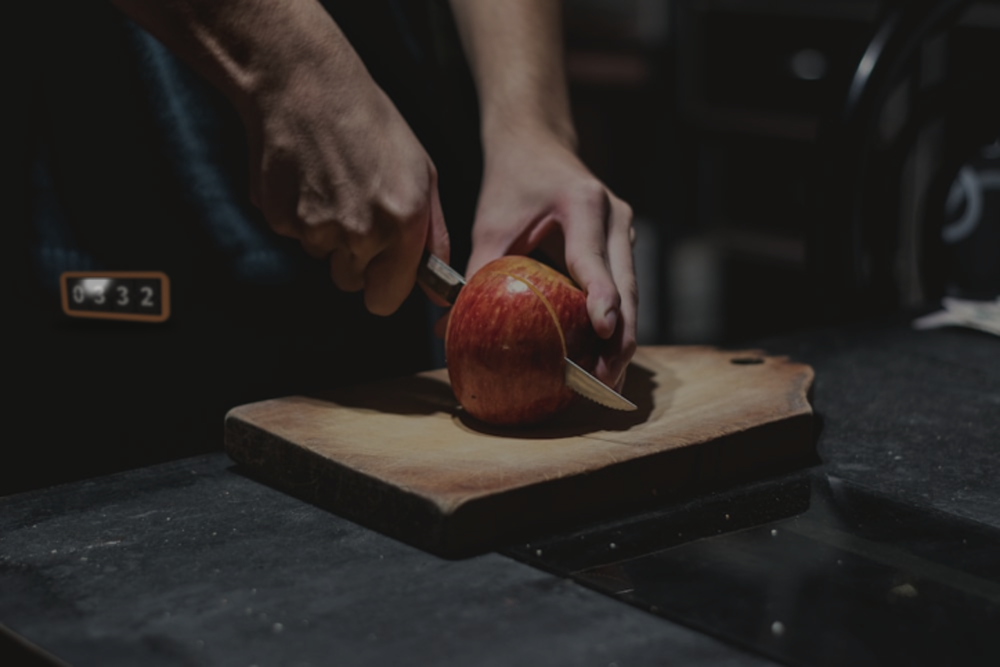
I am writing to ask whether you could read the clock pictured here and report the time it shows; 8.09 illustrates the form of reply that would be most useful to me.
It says 3.32
